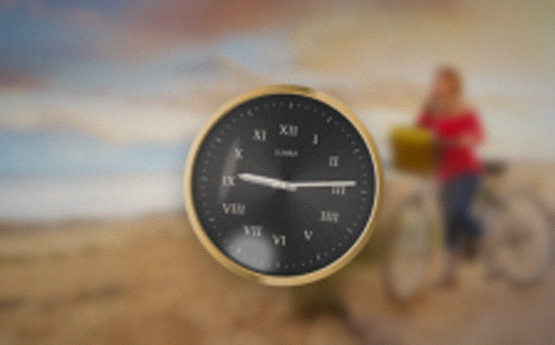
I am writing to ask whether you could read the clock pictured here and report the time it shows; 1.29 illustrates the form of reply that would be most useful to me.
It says 9.14
